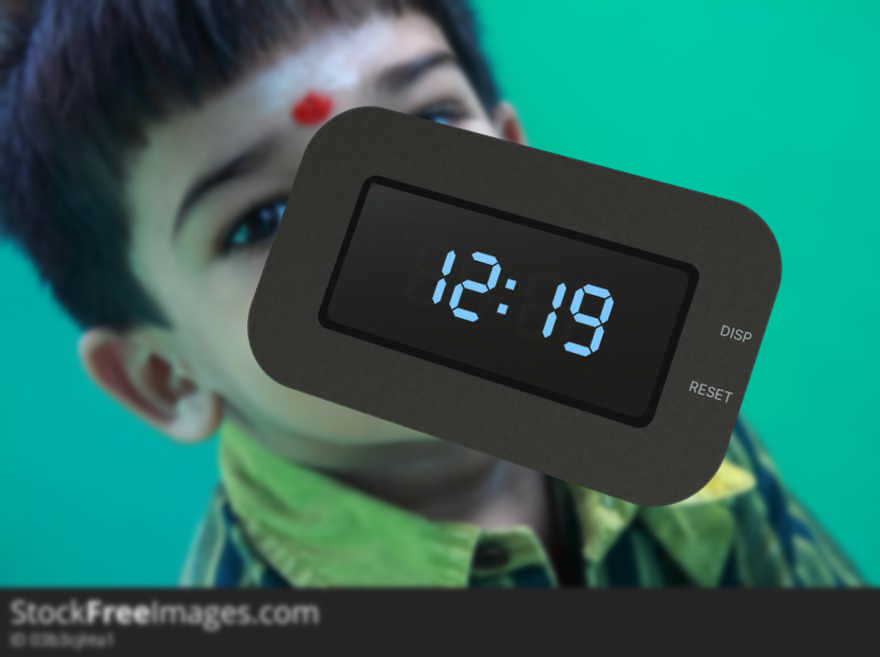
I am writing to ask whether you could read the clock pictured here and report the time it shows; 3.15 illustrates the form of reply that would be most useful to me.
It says 12.19
